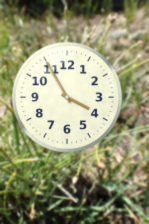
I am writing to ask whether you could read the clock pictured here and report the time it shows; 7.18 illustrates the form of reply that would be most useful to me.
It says 3.55
